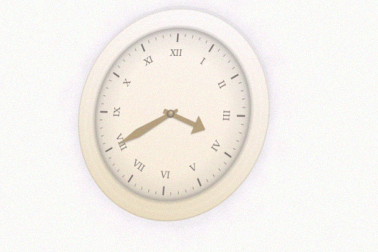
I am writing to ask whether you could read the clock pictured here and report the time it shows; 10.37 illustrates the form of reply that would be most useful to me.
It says 3.40
